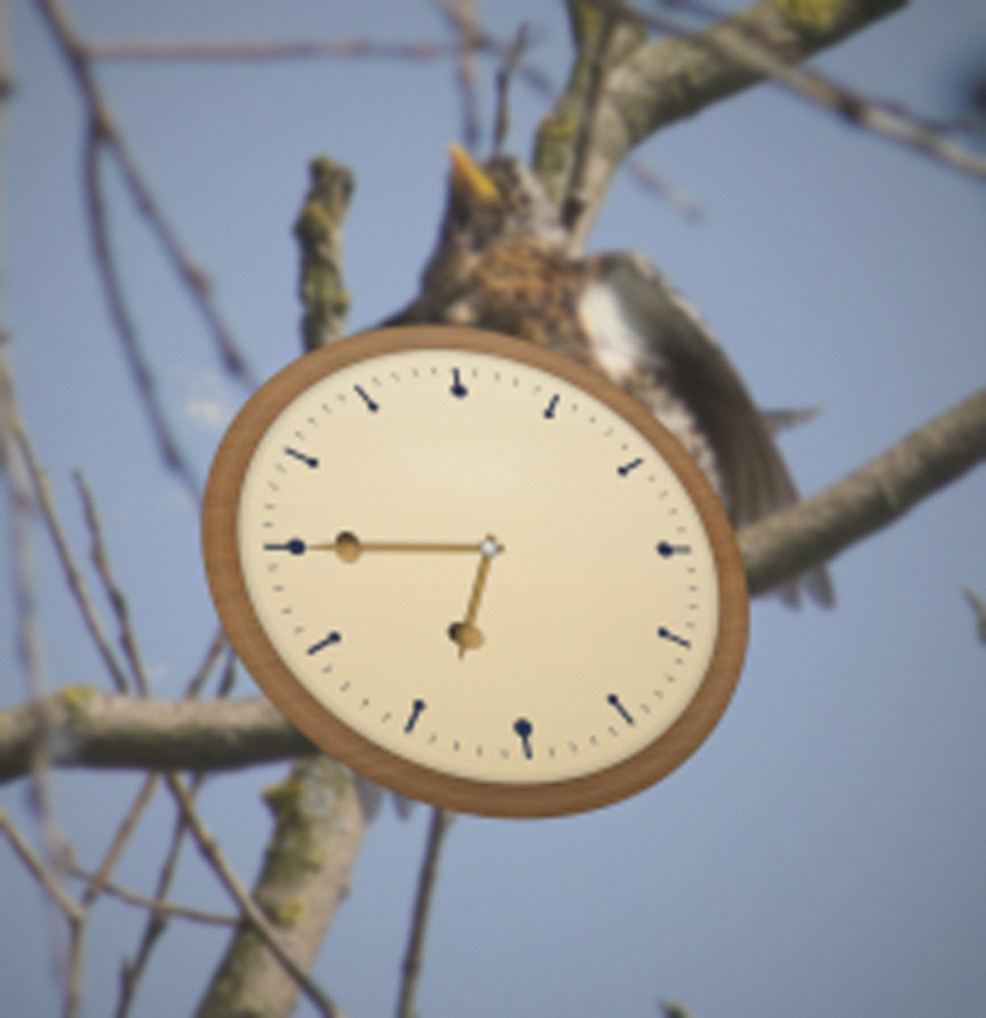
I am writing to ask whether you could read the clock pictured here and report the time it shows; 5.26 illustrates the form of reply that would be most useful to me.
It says 6.45
